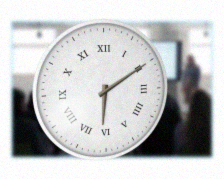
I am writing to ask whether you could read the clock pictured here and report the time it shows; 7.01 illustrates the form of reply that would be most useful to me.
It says 6.10
